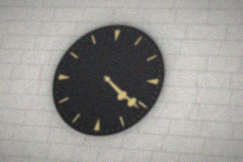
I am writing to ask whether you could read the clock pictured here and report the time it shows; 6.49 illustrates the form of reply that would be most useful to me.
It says 4.21
